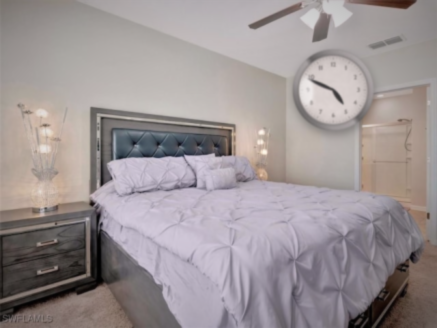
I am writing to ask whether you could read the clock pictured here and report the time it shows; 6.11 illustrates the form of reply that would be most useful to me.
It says 4.49
